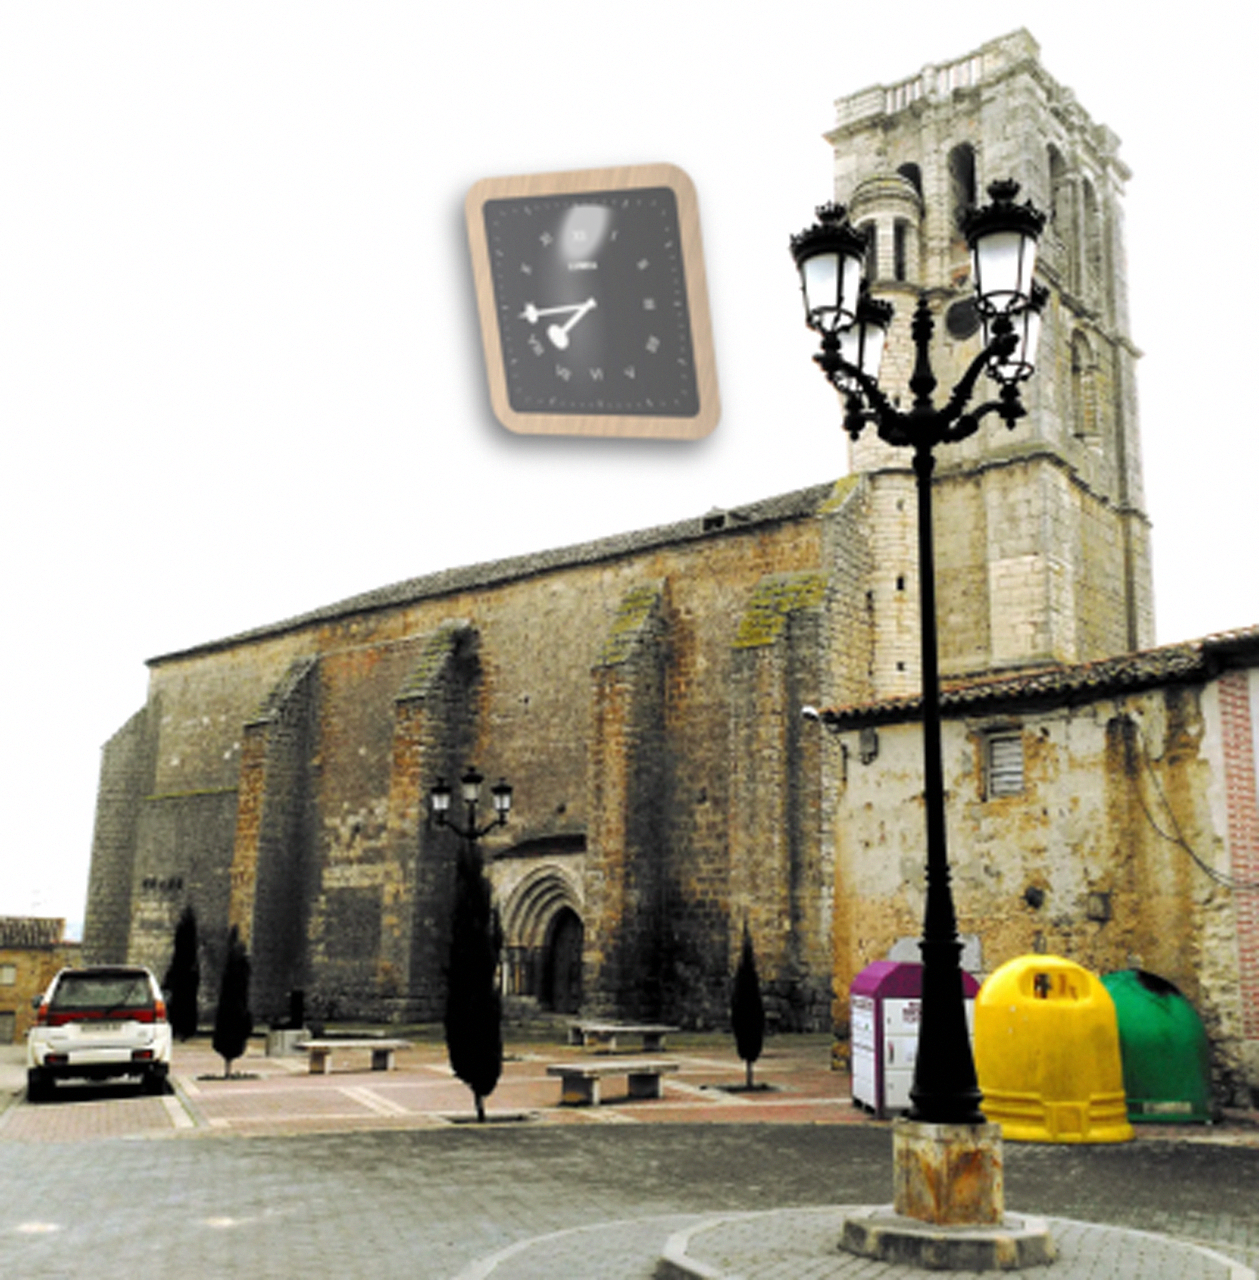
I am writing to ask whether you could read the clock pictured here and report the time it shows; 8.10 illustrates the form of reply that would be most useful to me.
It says 7.44
